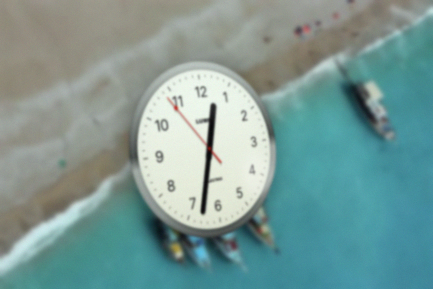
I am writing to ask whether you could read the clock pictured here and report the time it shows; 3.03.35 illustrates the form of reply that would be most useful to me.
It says 12.32.54
